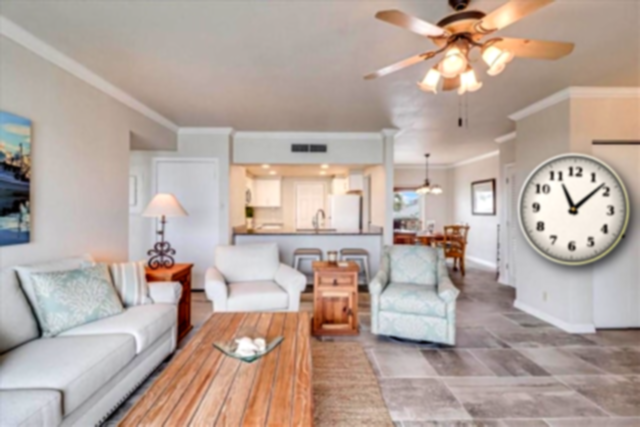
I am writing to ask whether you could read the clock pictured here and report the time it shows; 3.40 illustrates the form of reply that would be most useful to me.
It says 11.08
